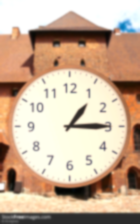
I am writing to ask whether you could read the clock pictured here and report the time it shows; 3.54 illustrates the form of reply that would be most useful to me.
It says 1.15
